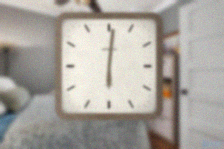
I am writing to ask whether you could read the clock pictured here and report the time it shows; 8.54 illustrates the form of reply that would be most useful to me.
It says 6.01
